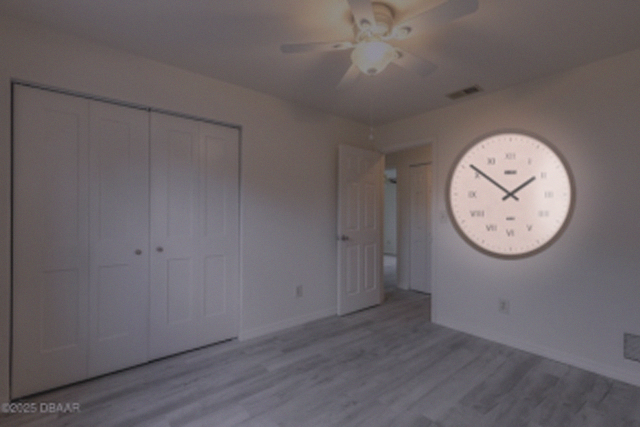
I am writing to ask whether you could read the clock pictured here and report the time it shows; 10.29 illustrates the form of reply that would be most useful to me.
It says 1.51
